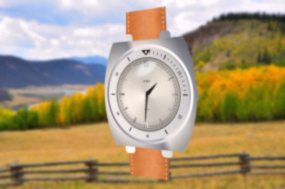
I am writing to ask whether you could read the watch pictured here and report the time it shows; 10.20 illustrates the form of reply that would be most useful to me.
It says 1.31
